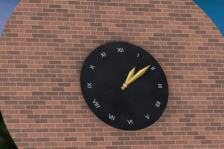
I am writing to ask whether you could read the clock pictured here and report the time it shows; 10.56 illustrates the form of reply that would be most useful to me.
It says 1.09
